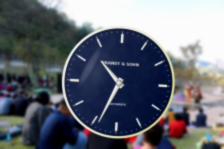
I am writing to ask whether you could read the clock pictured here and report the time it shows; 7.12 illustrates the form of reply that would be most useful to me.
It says 10.34
